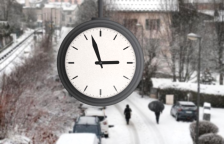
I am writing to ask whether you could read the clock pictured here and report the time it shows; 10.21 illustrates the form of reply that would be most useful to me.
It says 2.57
